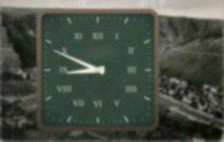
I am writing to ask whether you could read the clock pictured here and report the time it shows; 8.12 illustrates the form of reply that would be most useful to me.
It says 8.49
